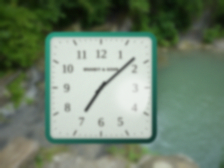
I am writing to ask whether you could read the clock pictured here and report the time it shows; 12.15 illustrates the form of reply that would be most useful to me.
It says 7.08
